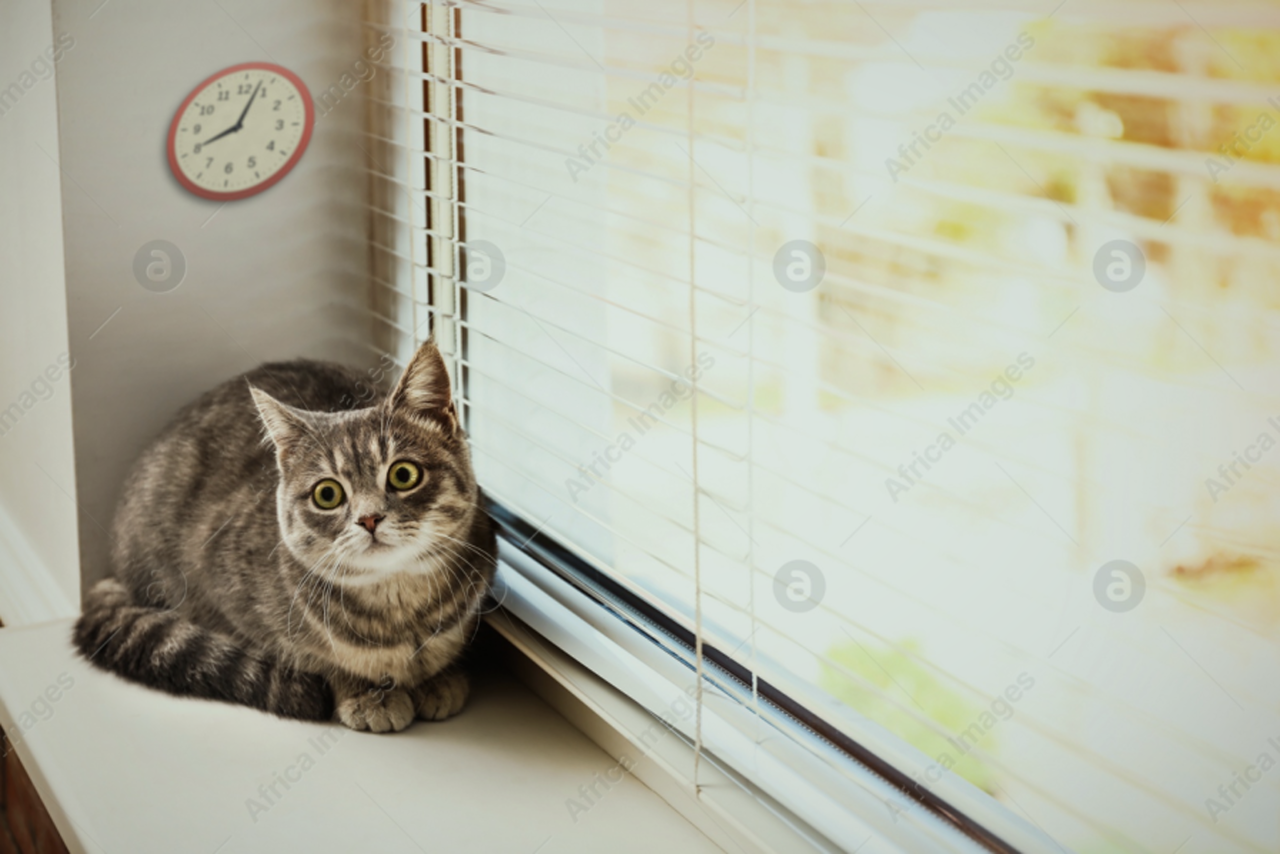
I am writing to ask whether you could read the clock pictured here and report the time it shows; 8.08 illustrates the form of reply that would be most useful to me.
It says 8.03
